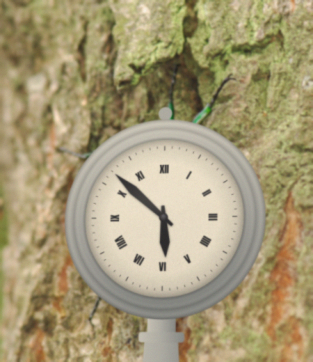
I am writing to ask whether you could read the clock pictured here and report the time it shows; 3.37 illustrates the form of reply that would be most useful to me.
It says 5.52
